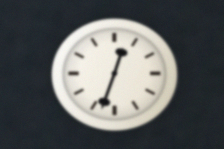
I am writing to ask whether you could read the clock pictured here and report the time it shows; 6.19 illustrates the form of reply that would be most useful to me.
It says 12.33
